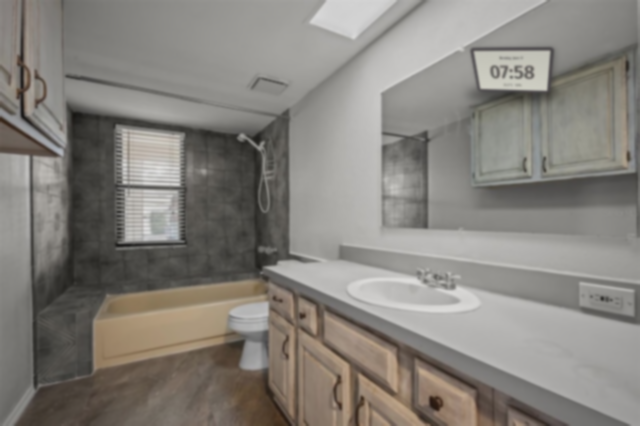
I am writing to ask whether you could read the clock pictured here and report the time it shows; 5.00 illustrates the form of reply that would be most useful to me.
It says 7.58
